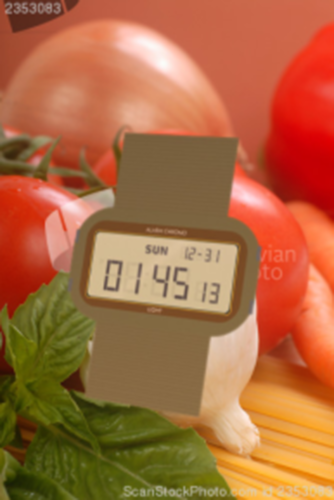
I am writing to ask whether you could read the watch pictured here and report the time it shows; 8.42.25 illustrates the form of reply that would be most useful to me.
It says 1.45.13
